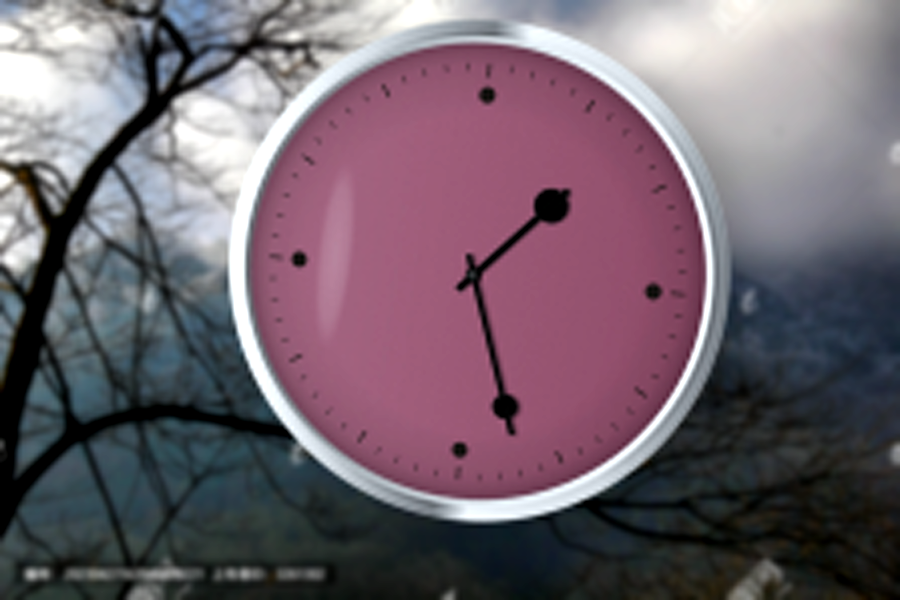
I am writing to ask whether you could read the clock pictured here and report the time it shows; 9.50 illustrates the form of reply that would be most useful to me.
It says 1.27
